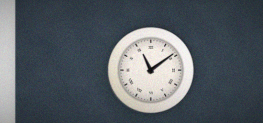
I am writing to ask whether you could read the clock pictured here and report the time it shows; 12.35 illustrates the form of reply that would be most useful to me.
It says 11.09
